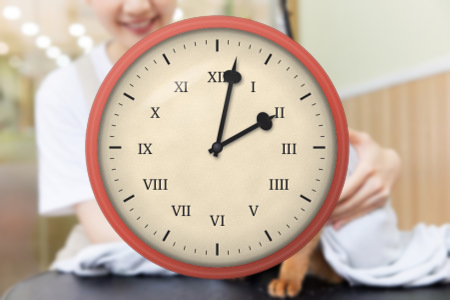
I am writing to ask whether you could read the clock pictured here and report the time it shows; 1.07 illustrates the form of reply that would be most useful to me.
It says 2.02
